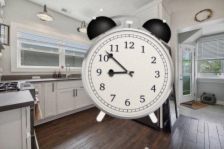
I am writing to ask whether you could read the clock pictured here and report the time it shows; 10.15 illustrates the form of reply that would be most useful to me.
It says 8.52
